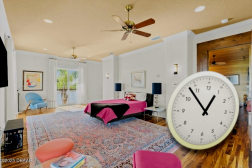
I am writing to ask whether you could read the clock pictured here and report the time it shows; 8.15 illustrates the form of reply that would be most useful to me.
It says 12.53
